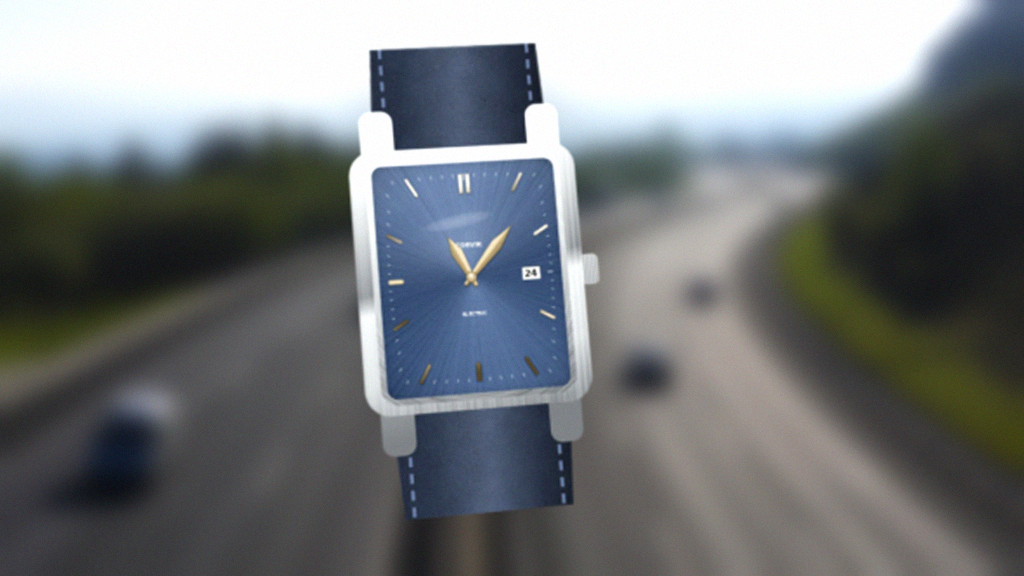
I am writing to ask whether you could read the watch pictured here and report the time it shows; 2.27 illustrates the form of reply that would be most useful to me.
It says 11.07
